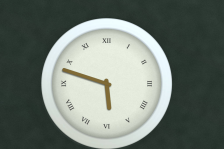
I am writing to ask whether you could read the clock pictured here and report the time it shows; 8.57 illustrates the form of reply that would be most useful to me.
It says 5.48
